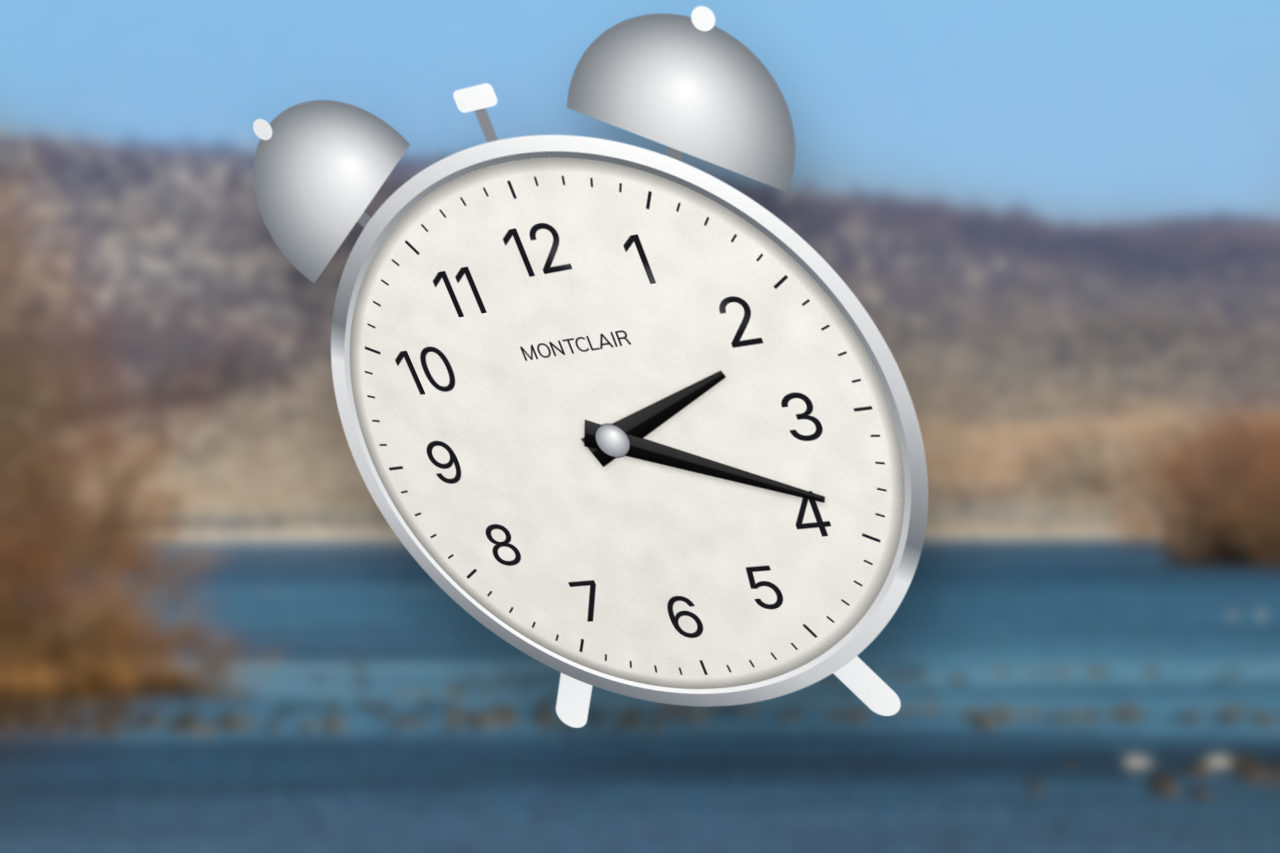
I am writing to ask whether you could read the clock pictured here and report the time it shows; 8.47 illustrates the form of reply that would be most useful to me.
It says 2.19
